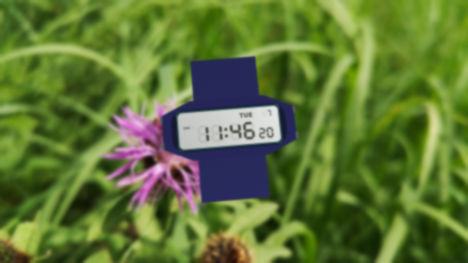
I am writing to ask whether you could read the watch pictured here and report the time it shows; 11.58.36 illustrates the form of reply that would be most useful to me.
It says 11.46.20
